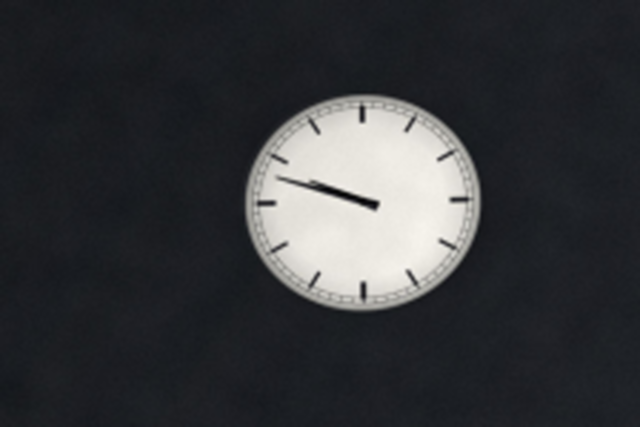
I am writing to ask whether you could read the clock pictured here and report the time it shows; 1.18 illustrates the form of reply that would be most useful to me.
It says 9.48
